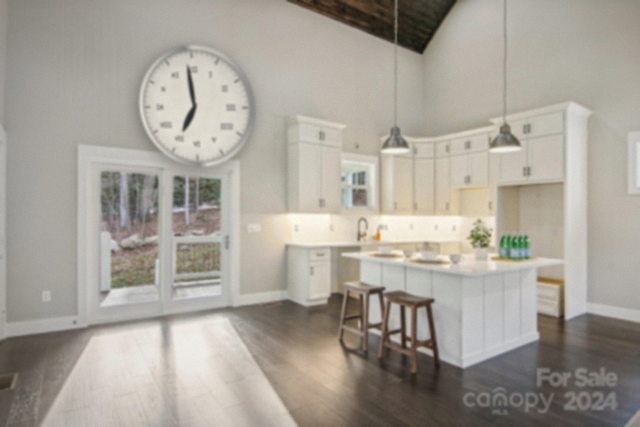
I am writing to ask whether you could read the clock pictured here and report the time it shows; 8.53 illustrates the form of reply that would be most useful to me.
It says 6.59
